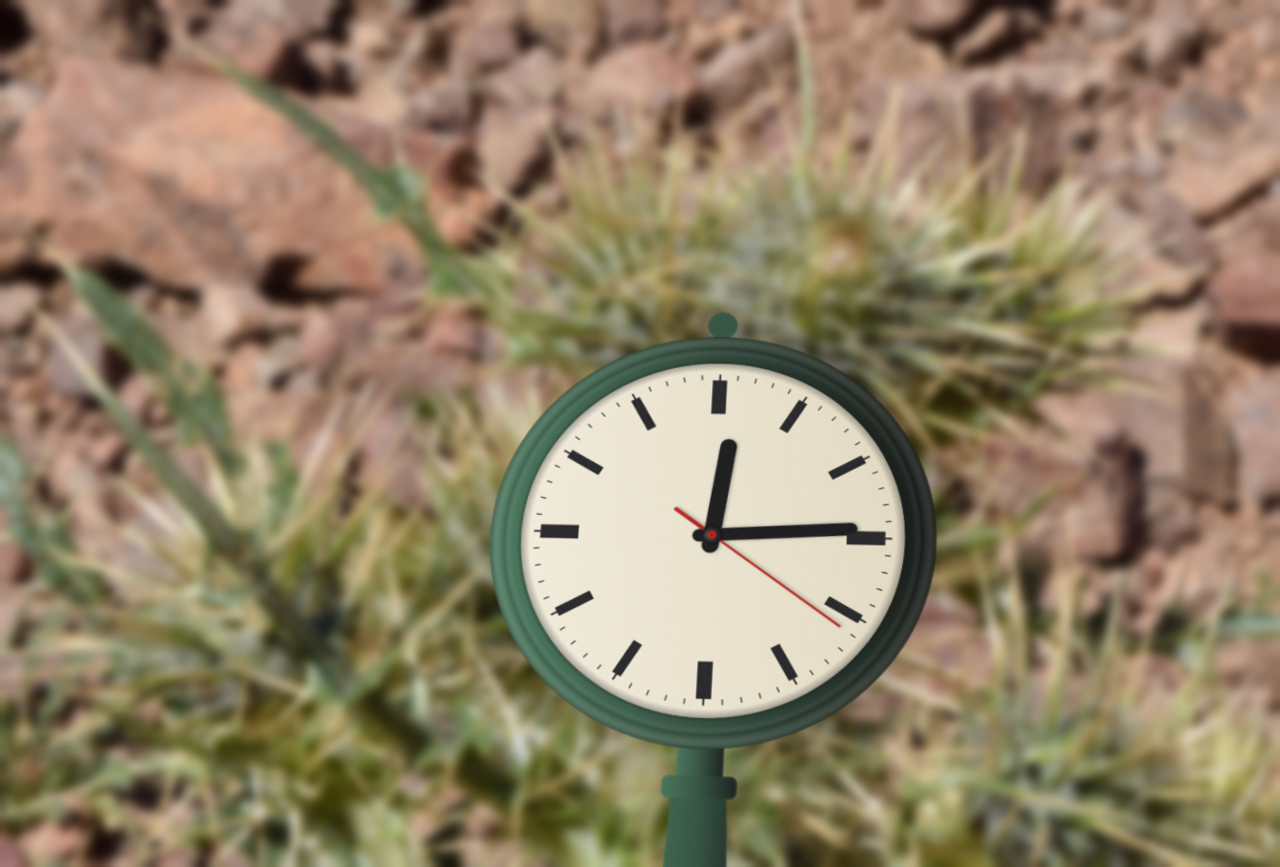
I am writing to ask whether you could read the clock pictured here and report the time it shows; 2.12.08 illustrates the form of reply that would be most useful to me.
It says 12.14.21
